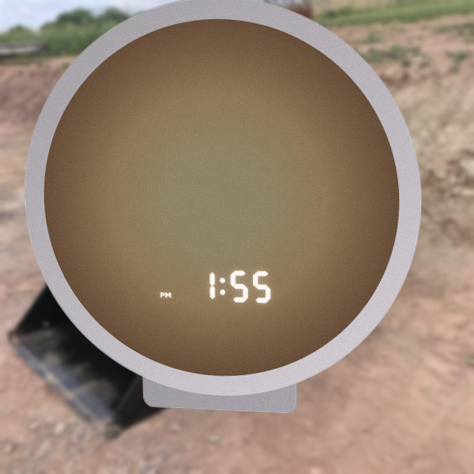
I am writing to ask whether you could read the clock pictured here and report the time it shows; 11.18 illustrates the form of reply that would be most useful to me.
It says 1.55
